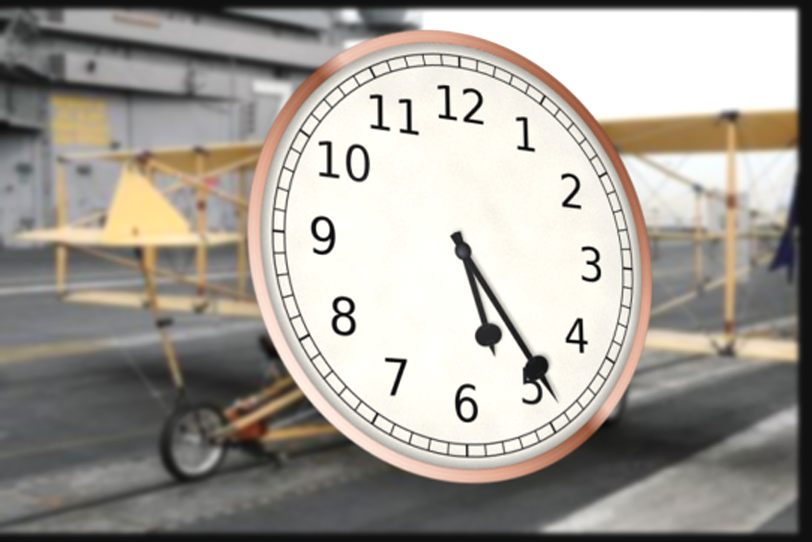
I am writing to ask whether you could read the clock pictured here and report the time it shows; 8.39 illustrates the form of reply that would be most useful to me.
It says 5.24
